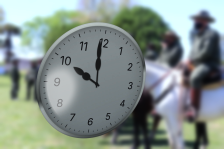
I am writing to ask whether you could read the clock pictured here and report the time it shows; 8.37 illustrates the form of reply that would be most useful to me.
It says 9.59
